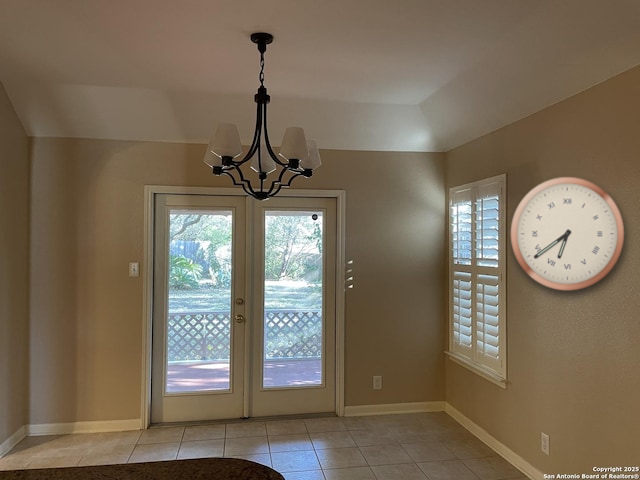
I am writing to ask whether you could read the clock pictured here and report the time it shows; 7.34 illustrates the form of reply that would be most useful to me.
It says 6.39
